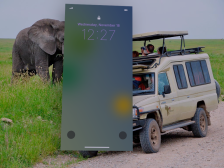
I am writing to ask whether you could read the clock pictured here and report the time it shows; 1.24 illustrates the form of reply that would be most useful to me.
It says 12.27
